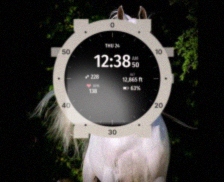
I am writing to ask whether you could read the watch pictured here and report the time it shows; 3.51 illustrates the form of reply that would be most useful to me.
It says 12.38
